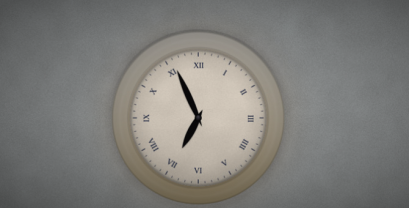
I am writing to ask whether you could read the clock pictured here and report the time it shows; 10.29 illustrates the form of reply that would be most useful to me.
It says 6.56
